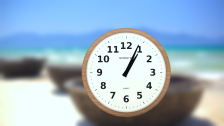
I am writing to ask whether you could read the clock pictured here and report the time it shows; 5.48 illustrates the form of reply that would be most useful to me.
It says 1.04
